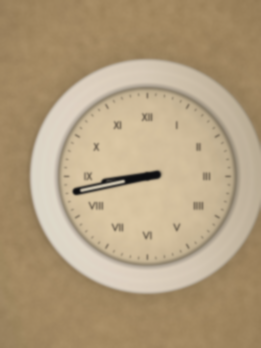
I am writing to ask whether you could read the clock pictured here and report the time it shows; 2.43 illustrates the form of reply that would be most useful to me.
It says 8.43
